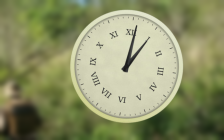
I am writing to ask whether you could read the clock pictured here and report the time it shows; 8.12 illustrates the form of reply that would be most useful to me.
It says 1.01
